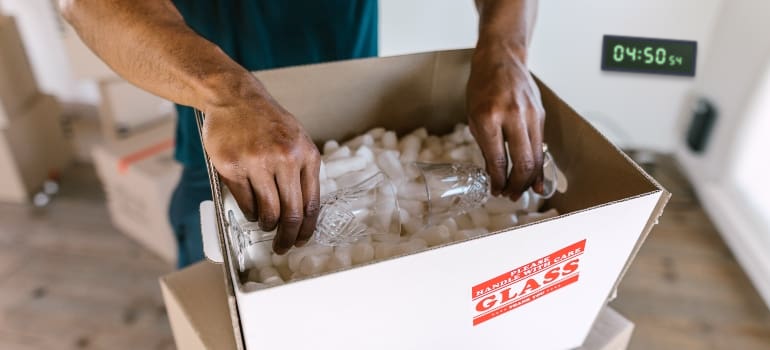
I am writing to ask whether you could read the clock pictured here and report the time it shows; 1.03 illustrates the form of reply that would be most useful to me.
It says 4.50
